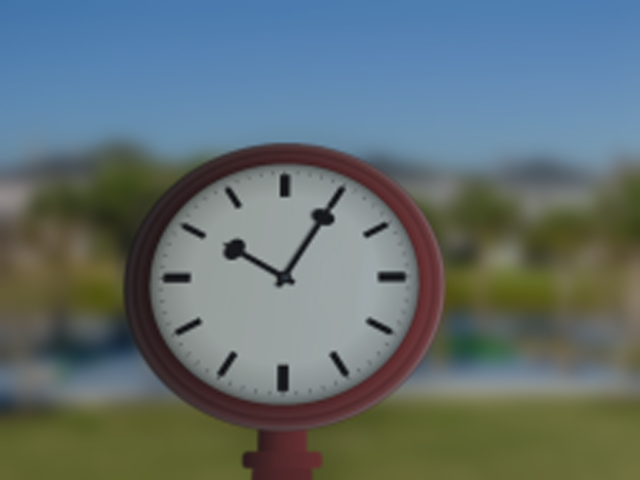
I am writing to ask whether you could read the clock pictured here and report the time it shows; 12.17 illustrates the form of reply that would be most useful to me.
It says 10.05
